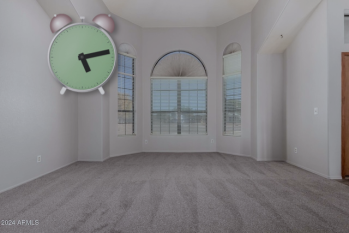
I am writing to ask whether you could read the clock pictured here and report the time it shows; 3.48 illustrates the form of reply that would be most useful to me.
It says 5.13
